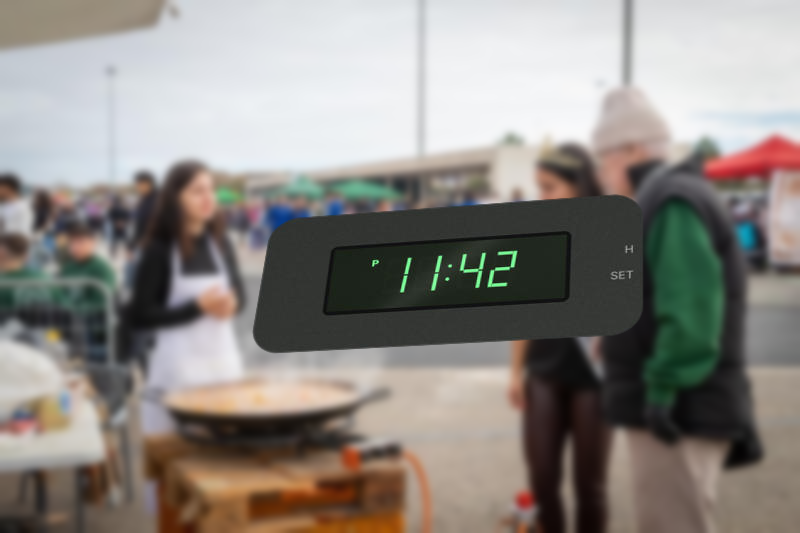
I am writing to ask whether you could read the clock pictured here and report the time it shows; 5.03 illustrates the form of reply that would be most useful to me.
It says 11.42
